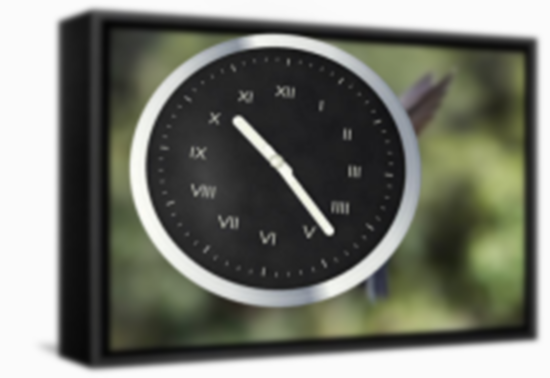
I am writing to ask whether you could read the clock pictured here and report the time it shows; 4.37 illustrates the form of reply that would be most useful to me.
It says 10.23
